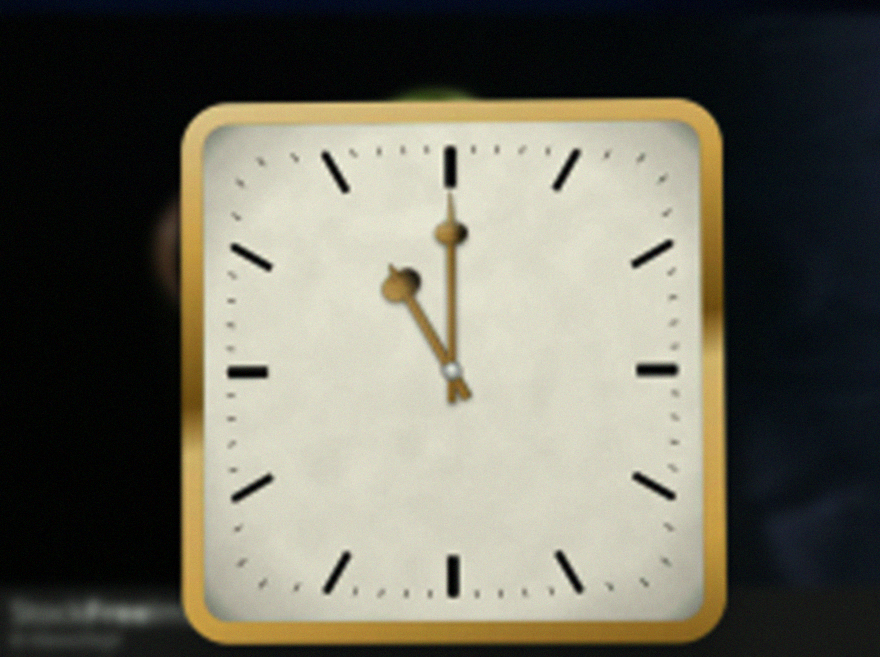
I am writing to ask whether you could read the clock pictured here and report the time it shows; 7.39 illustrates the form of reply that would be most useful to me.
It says 11.00
